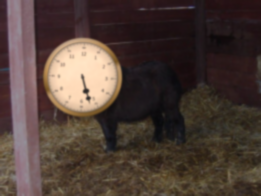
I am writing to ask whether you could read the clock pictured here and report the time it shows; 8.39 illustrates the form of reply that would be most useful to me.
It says 5.27
